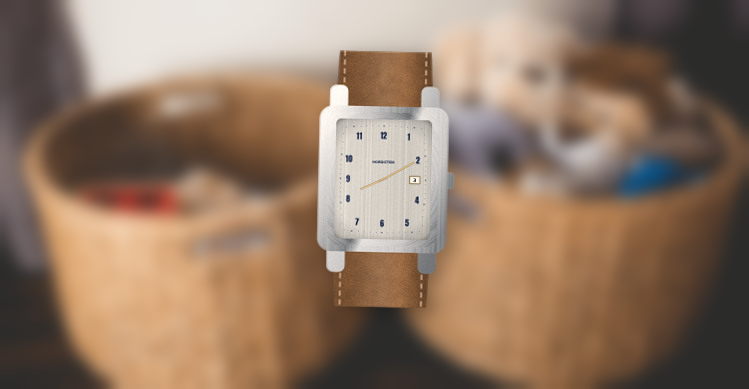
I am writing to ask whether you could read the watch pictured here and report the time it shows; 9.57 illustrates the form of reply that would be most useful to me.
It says 8.10
